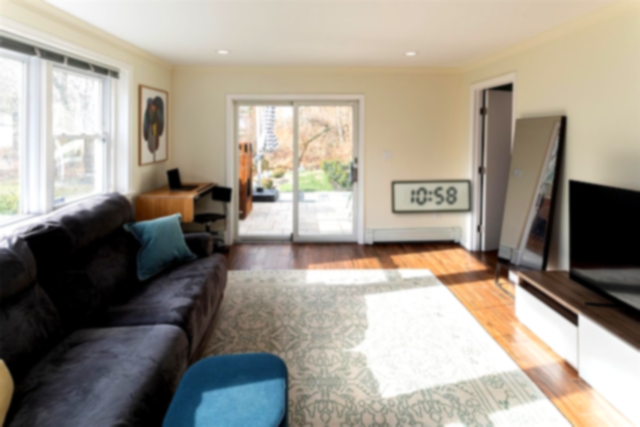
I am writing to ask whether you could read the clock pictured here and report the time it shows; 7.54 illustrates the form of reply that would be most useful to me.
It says 10.58
